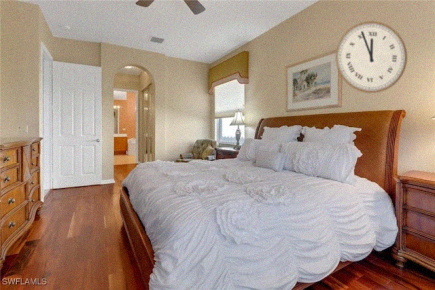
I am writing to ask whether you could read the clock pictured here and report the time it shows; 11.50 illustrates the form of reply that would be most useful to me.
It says 11.56
